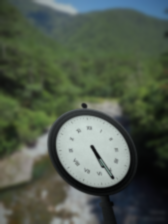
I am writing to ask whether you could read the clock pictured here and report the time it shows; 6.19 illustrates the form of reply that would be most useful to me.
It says 5.26
